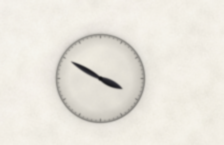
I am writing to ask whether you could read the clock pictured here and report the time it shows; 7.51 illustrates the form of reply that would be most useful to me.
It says 3.50
